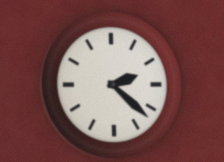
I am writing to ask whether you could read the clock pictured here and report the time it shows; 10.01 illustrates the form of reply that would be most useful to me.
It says 2.22
